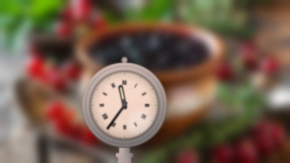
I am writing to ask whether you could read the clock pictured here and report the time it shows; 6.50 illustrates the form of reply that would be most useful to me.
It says 11.36
